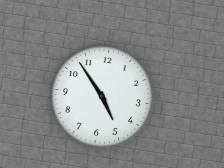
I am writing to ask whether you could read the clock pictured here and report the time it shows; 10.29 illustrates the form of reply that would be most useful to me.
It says 4.53
